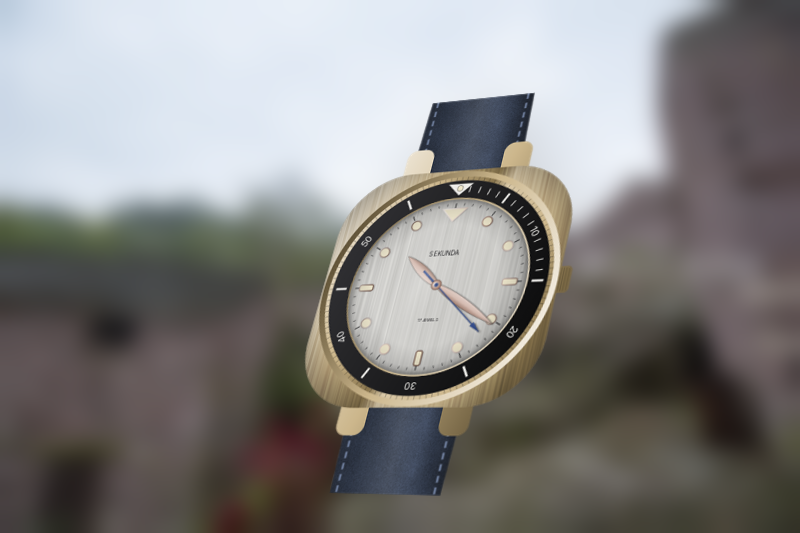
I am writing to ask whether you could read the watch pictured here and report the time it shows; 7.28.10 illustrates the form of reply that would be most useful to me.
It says 10.20.22
